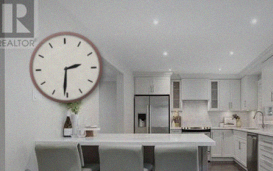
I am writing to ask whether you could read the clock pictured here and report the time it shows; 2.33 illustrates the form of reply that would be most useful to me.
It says 2.31
